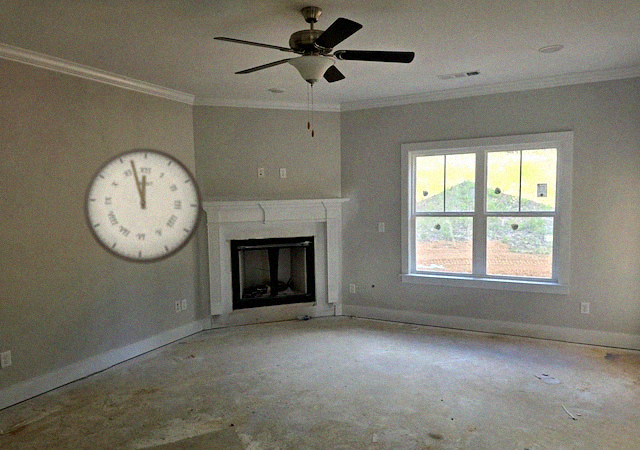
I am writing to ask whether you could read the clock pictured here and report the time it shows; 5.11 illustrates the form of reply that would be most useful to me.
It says 11.57
